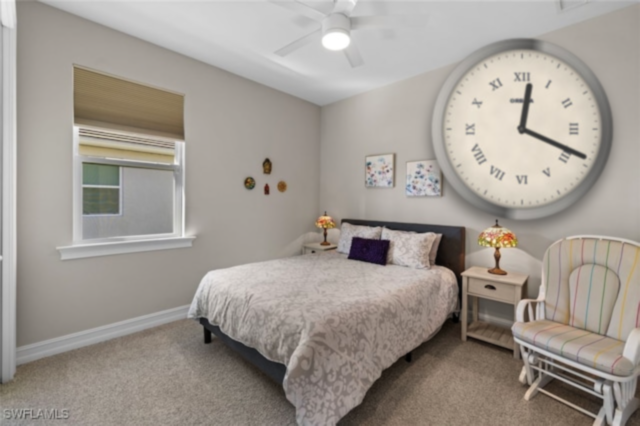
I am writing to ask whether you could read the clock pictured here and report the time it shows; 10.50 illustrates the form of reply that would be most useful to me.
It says 12.19
